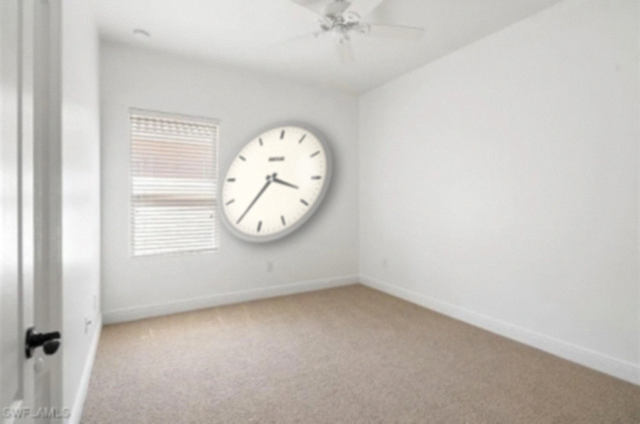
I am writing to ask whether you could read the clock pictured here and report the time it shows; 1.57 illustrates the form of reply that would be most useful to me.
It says 3.35
